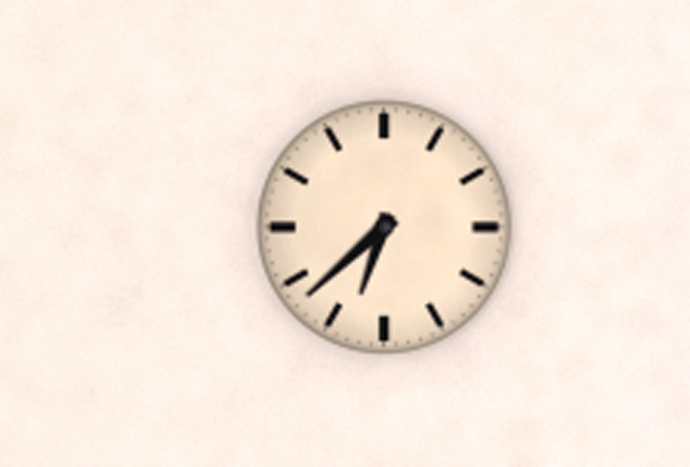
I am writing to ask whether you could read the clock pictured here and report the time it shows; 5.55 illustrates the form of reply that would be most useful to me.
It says 6.38
